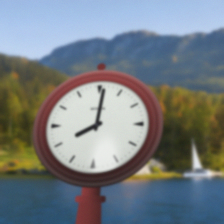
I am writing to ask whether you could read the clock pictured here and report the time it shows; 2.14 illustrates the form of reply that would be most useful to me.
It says 8.01
